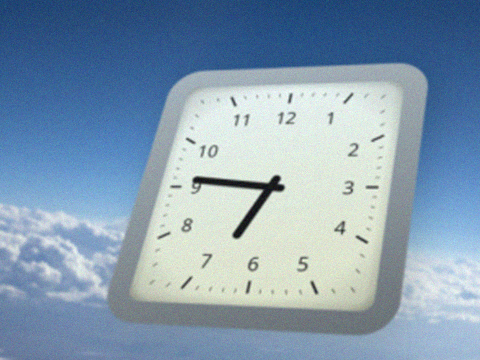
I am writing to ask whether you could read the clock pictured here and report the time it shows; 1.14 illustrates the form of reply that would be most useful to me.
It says 6.46
